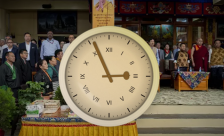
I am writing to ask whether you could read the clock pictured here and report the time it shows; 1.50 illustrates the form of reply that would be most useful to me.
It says 2.56
